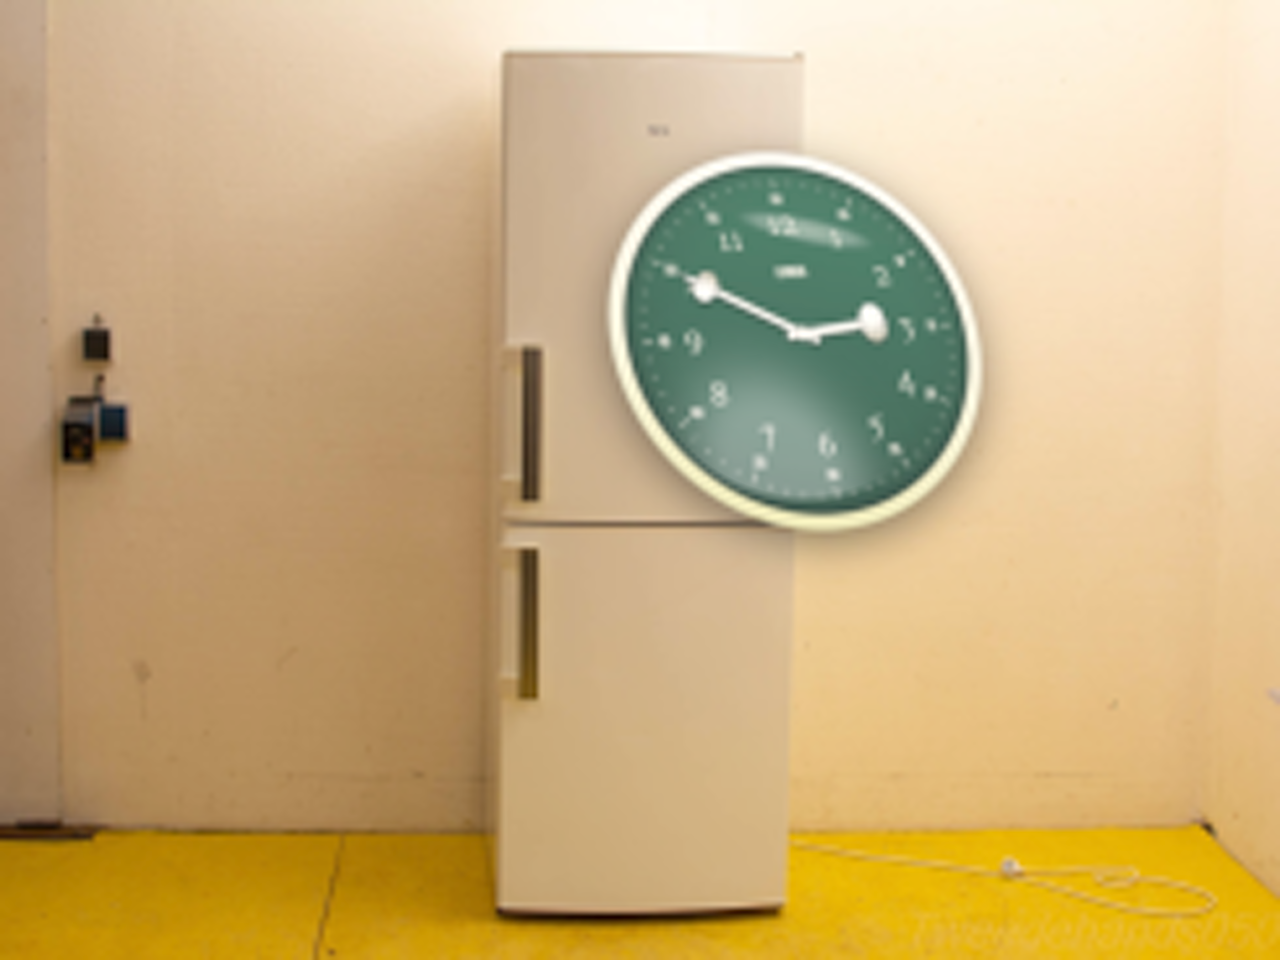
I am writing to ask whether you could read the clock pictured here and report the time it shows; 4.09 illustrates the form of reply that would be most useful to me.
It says 2.50
